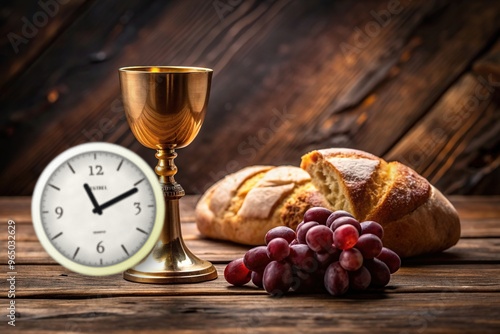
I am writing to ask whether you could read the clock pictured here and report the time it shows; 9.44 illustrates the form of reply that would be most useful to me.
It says 11.11
